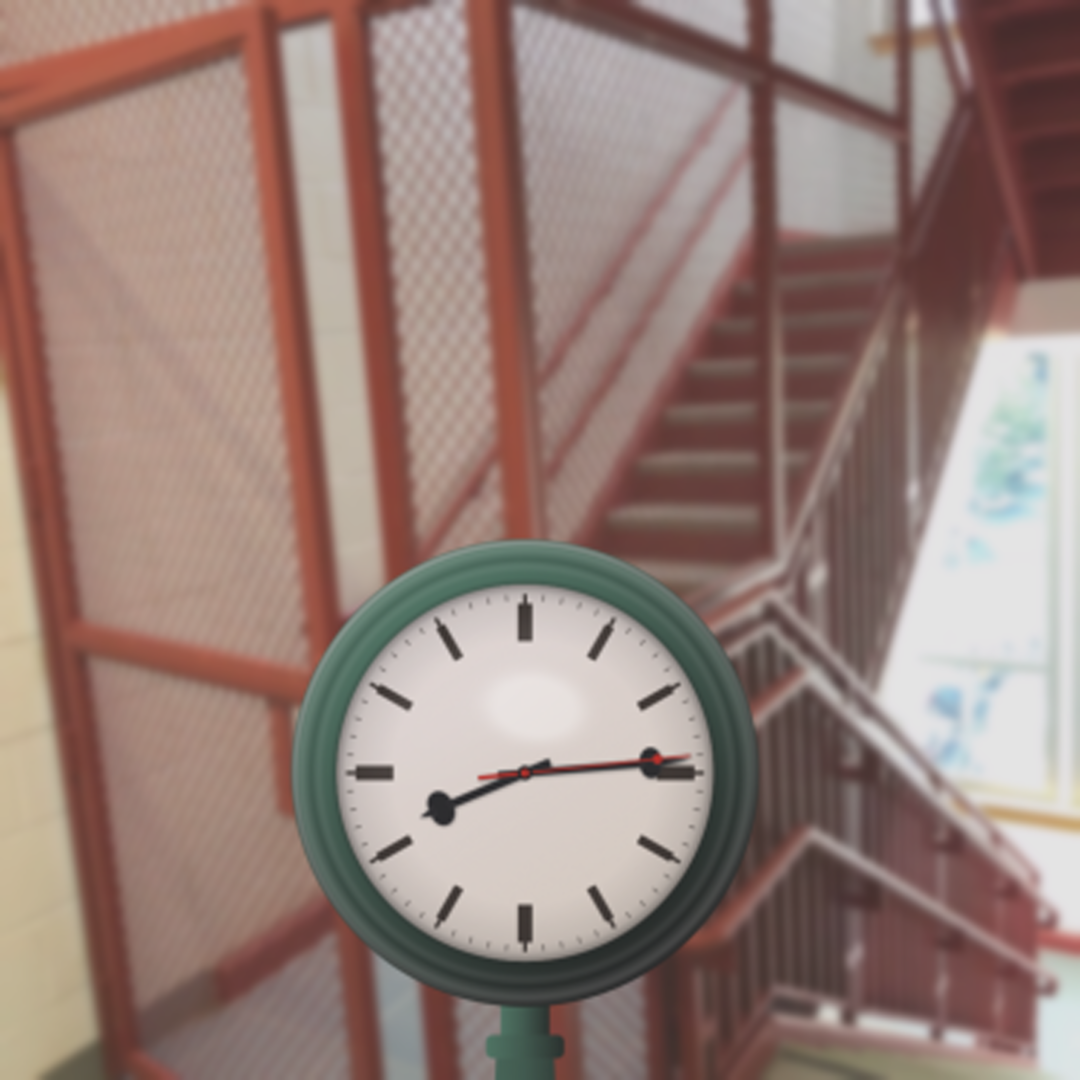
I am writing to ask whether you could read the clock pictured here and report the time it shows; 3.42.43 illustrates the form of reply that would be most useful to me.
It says 8.14.14
